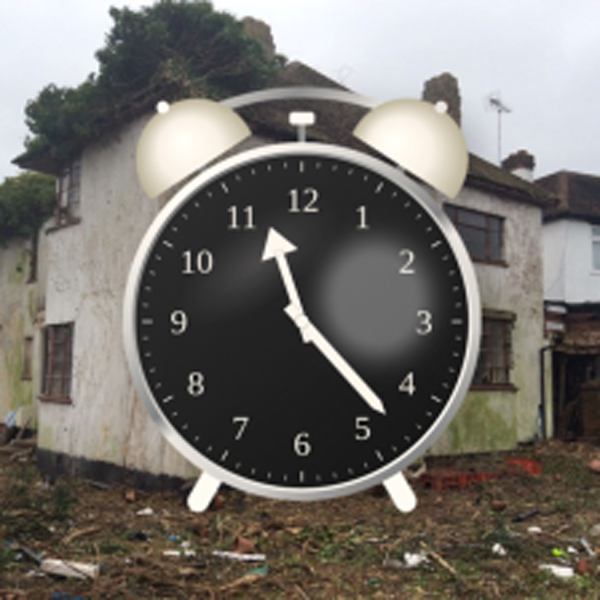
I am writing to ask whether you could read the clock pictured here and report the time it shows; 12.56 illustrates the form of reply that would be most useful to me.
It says 11.23
